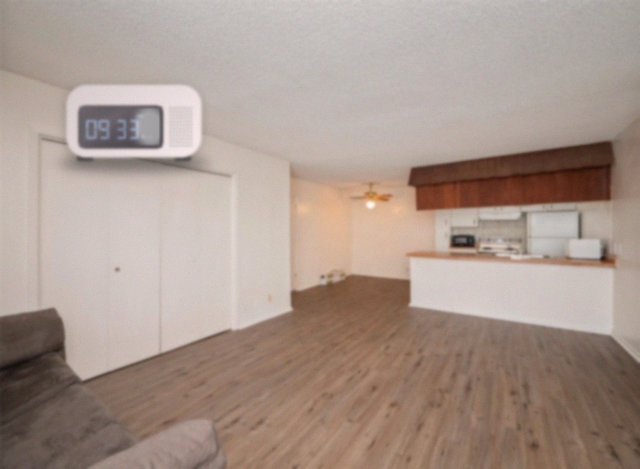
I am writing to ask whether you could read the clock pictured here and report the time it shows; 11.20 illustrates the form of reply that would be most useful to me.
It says 9.33
